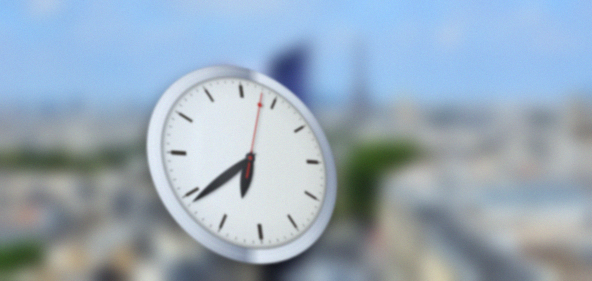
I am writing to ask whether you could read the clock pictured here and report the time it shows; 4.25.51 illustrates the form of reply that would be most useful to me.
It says 6.39.03
